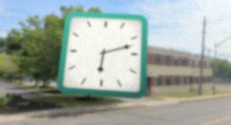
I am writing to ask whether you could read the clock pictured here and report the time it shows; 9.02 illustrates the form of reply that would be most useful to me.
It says 6.12
